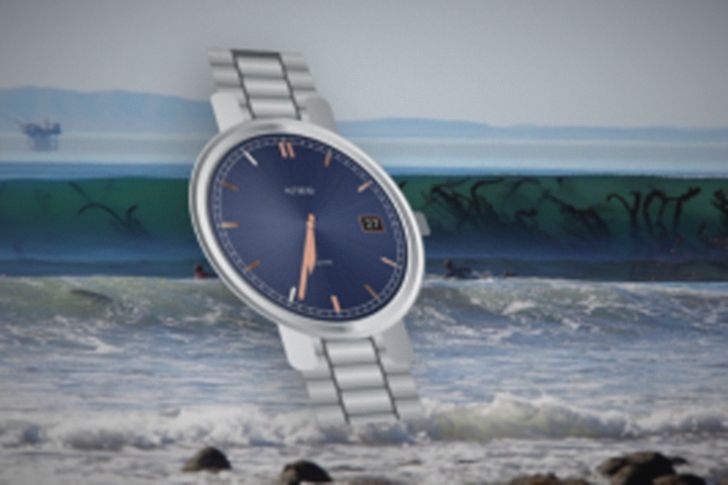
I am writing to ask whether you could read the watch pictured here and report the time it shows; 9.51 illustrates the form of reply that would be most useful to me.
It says 6.34
